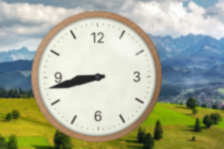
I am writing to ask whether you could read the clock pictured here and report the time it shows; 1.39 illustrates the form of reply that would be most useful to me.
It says 8.43
